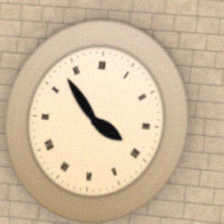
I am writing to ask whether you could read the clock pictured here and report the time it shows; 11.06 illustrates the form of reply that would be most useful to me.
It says 3.53
